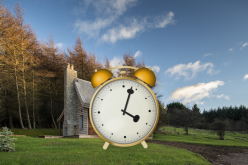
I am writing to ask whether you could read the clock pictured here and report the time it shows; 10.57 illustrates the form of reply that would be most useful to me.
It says 4.03
